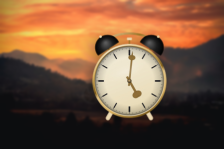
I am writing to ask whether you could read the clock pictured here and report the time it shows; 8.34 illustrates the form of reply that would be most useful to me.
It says 5.01
